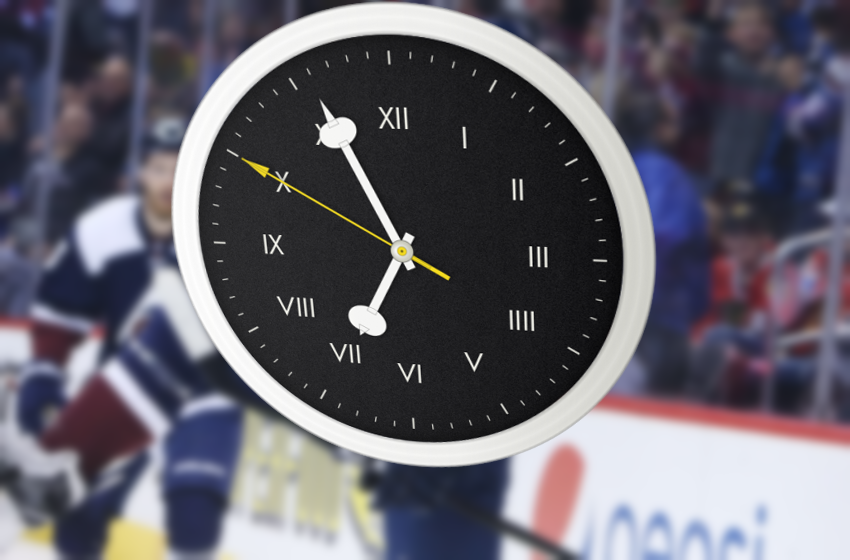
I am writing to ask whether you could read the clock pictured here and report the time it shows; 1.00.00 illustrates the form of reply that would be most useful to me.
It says 6.55.50
